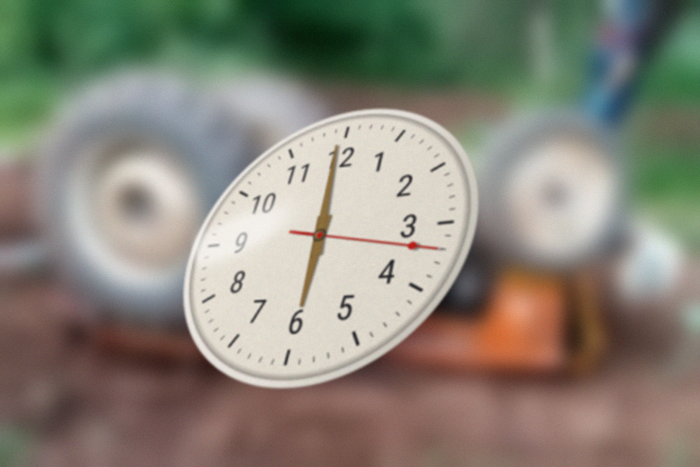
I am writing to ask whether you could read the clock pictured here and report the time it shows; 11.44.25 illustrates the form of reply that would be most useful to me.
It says 5.59.17
